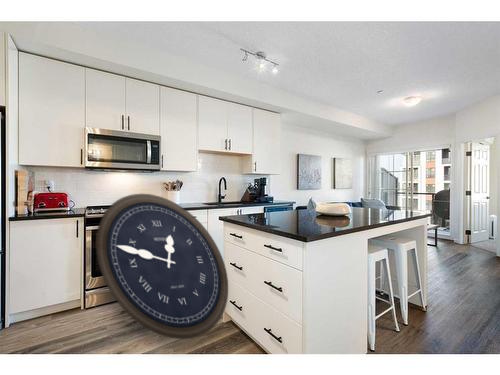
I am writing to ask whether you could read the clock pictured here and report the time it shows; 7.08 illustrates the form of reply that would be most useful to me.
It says 12.48
